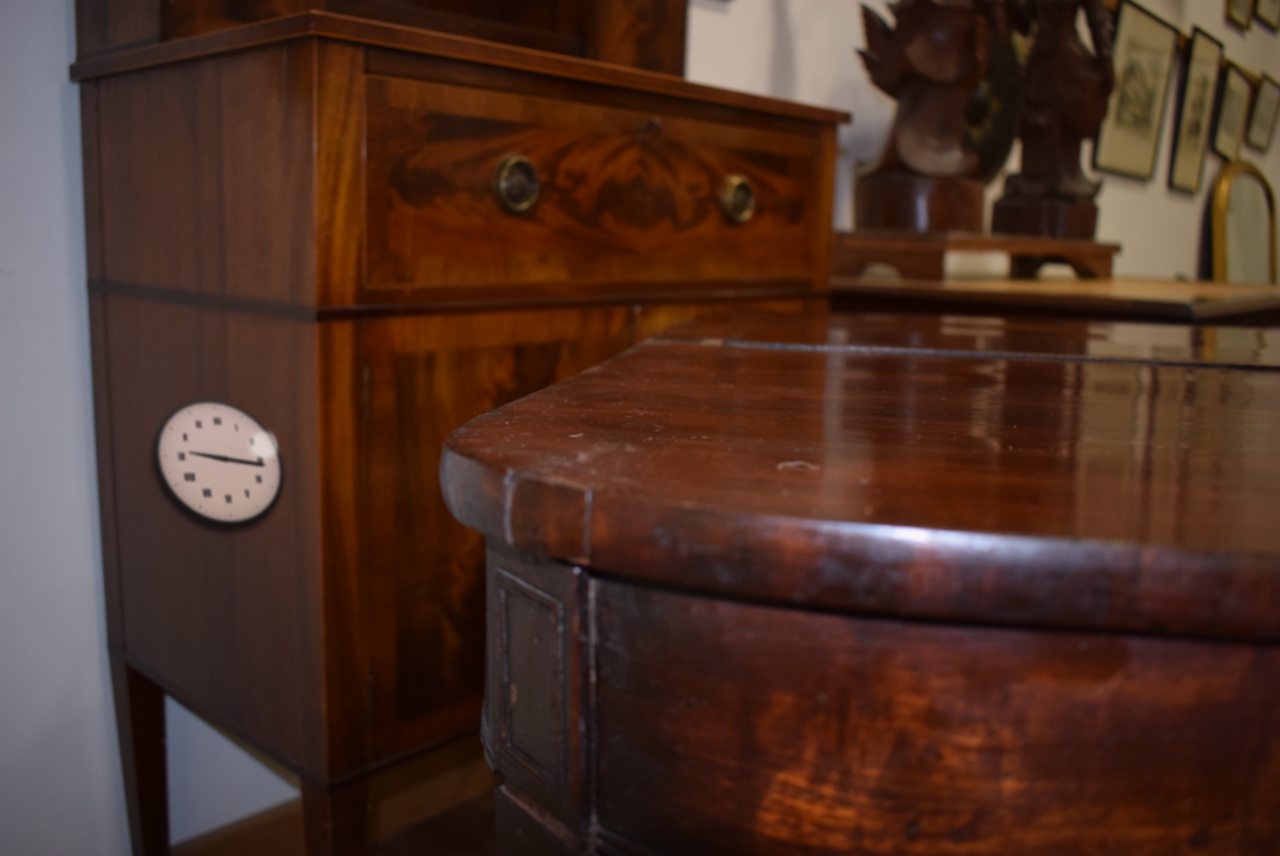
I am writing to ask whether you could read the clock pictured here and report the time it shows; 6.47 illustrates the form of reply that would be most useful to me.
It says 9.16
